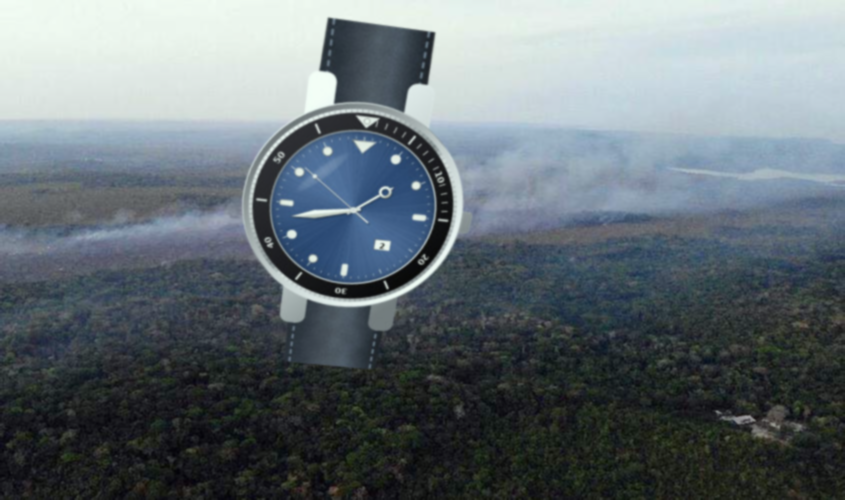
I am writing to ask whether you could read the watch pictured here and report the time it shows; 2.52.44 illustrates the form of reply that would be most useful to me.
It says 1.42.51
